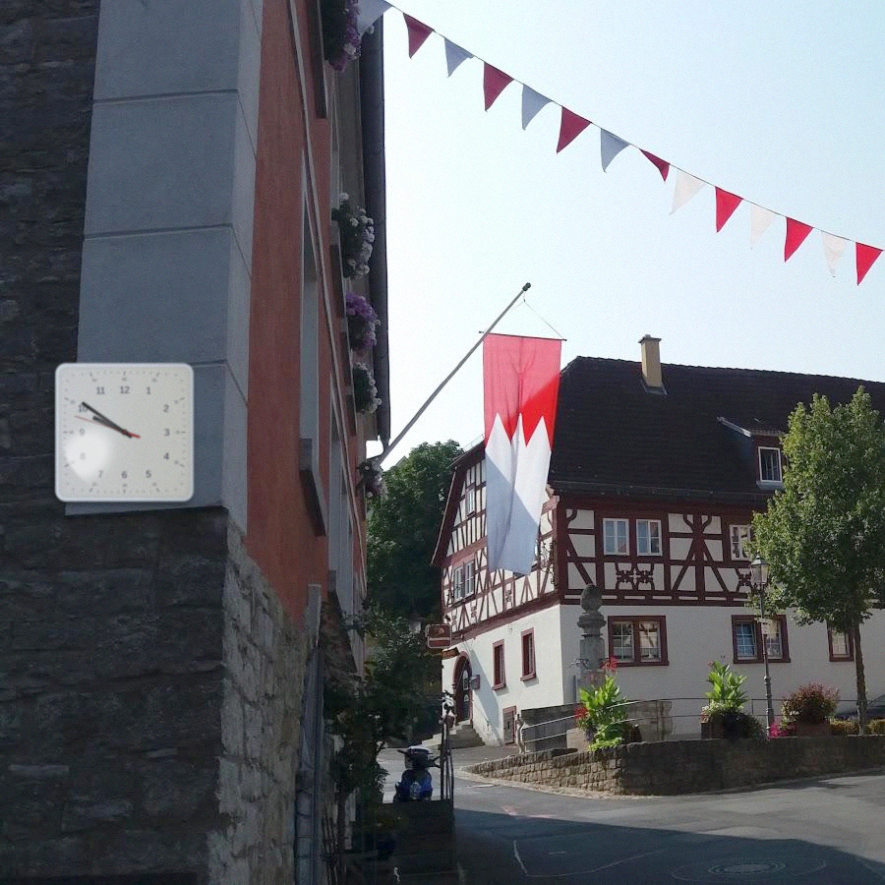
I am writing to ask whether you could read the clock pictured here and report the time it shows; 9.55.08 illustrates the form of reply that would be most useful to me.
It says 9.50.48
